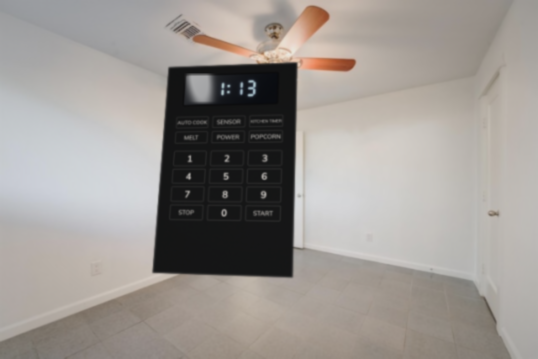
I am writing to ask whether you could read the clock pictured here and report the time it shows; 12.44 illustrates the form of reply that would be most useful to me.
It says 1.13
